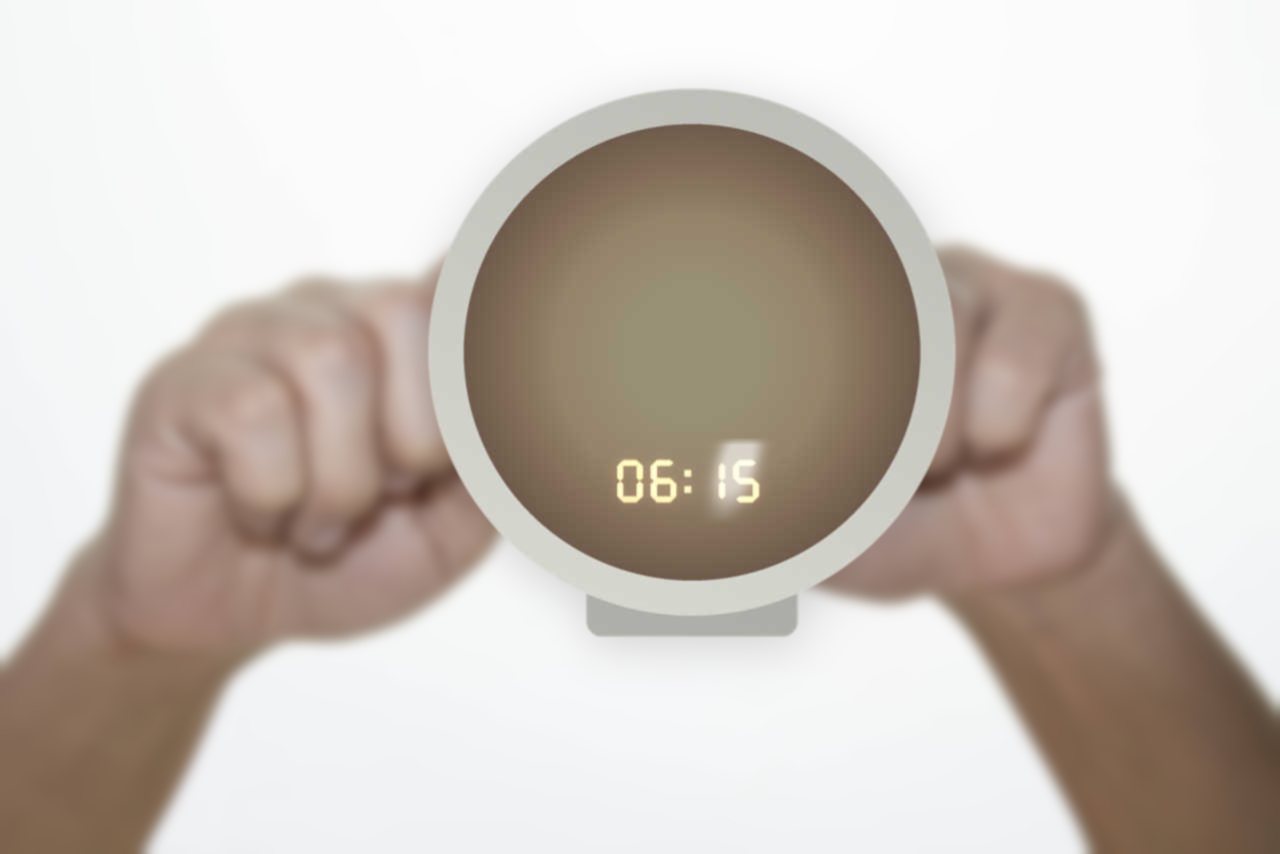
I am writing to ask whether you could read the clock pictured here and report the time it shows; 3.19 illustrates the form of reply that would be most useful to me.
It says 6.15
